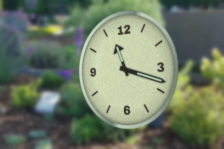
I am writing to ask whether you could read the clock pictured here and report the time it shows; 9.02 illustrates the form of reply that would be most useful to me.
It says 11.18
